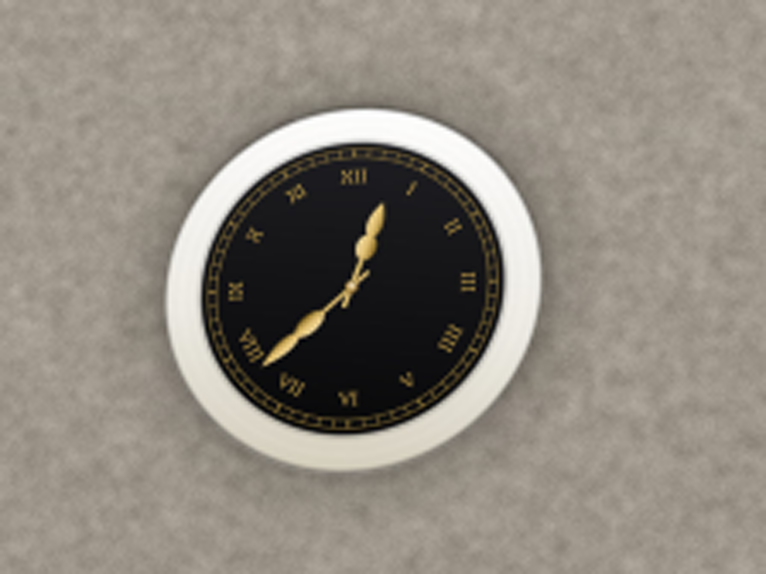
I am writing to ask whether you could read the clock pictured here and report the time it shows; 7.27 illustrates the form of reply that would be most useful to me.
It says 12.38
